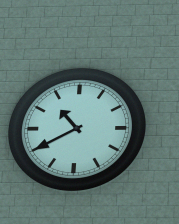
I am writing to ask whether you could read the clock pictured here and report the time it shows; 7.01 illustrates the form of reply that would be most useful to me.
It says 10.40
